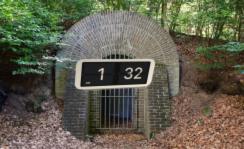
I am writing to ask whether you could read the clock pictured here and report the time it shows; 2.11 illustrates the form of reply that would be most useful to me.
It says 1.32
